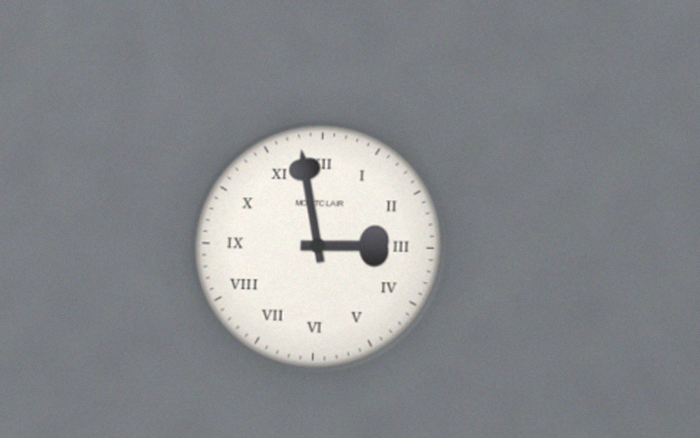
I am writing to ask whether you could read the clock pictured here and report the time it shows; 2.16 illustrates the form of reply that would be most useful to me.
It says 2.58
